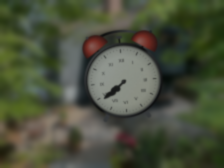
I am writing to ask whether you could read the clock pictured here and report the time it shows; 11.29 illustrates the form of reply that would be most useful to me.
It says 7.39
